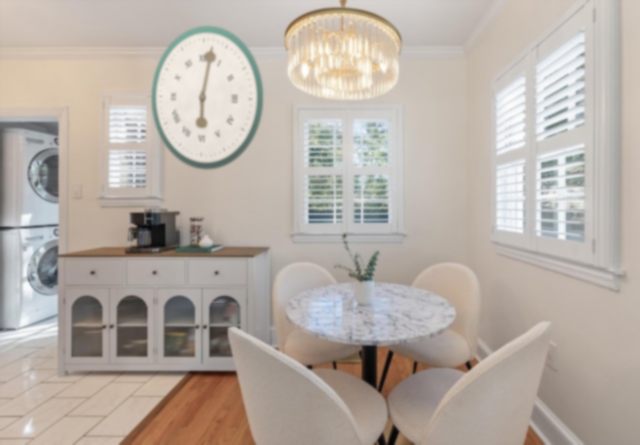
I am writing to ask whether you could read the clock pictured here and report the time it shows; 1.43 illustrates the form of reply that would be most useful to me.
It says 6.02
